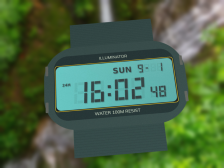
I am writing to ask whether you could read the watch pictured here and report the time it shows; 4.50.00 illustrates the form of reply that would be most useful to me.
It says 16.02.48
